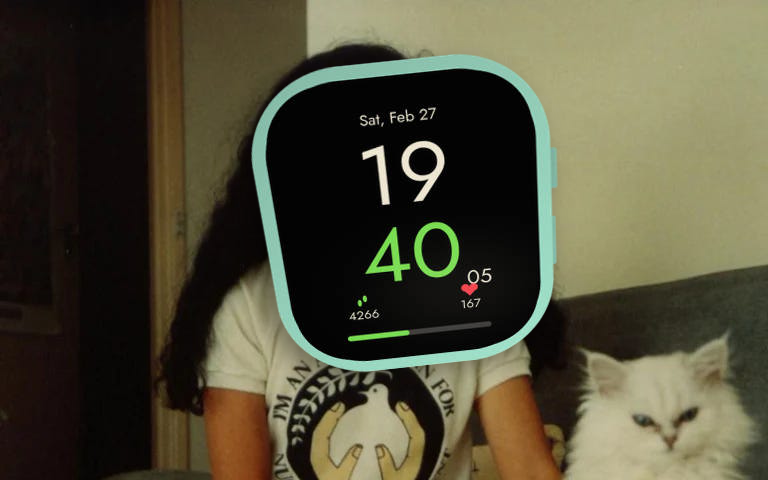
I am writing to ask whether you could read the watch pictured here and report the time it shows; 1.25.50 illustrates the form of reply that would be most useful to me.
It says 19.40.05
